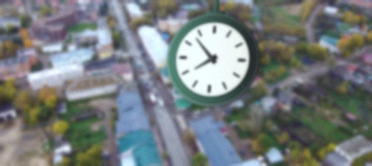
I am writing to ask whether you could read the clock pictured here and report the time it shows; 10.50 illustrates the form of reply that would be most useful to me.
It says 7.53
